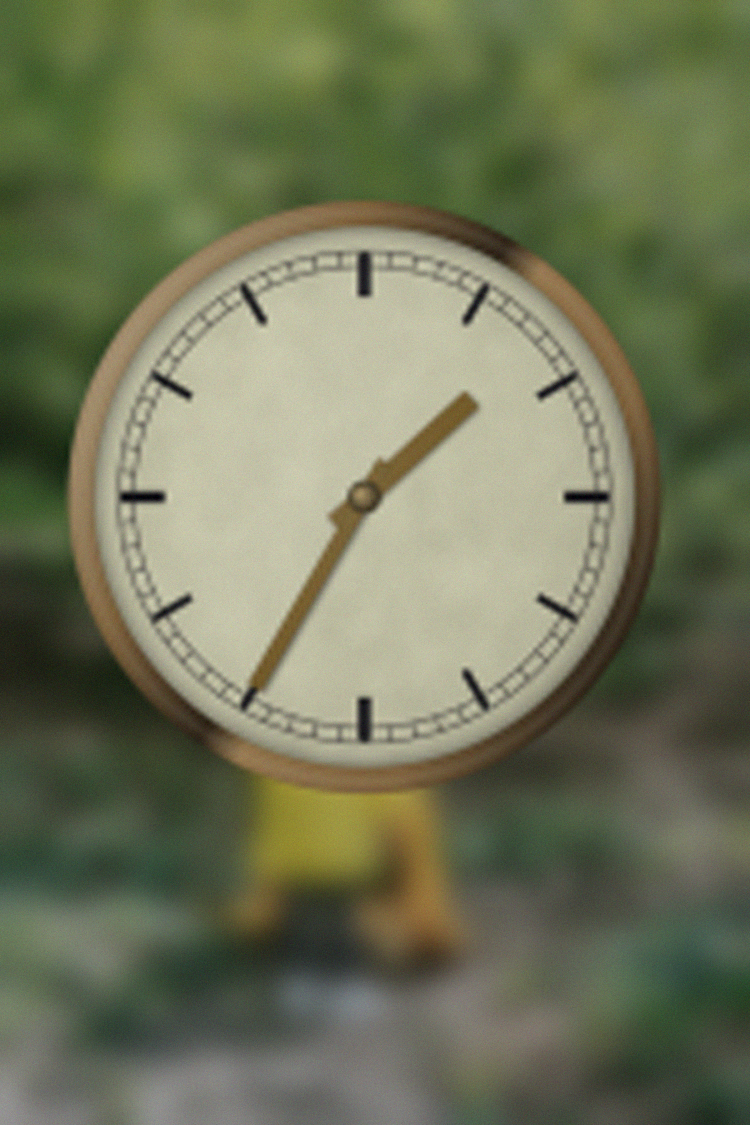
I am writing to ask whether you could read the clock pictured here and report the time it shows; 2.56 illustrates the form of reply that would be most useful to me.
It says 1.35
